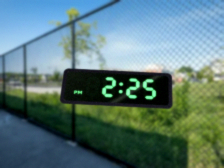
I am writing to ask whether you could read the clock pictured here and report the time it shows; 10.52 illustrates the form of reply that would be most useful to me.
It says 2.25
